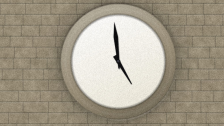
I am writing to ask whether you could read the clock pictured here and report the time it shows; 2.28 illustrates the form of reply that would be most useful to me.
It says 4.59
